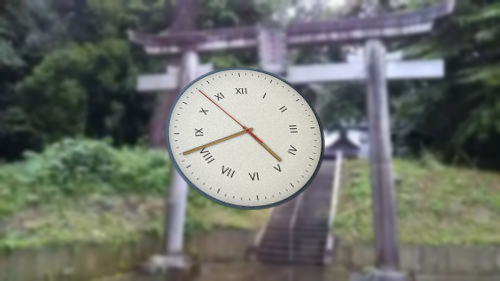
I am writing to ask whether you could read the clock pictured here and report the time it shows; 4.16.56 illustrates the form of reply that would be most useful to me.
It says 4.41.53
